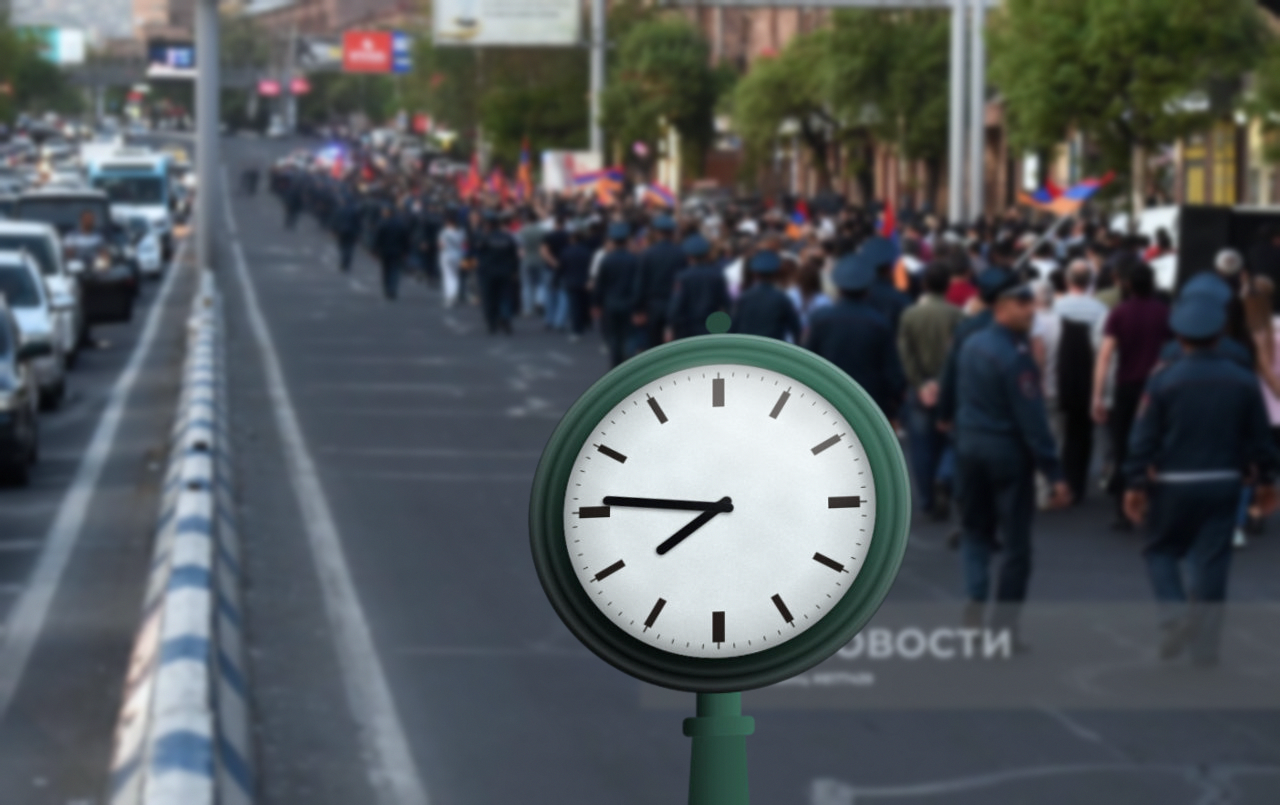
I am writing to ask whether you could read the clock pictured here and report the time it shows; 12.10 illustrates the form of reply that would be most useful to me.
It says 7.46
